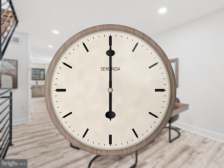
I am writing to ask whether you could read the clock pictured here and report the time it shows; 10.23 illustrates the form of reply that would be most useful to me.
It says 6.00
